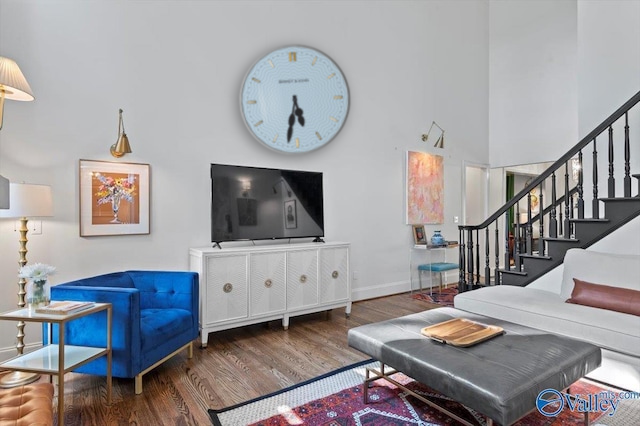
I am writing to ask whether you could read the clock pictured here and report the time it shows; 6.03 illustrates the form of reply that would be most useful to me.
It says 5.32
